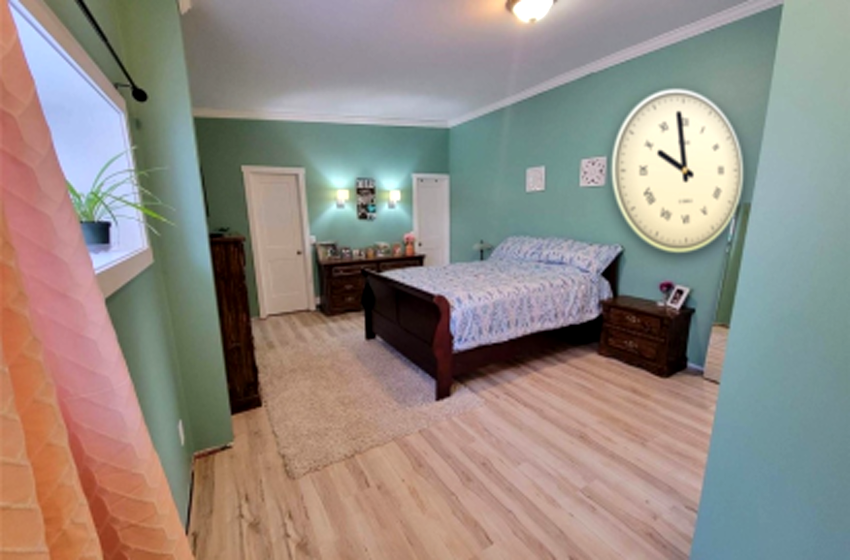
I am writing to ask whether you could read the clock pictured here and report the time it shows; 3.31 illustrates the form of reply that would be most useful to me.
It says 9.59
